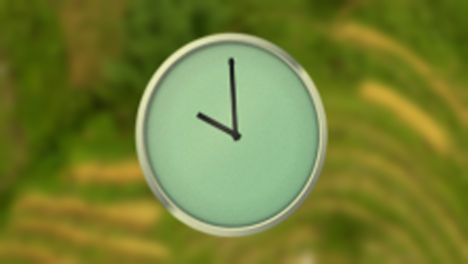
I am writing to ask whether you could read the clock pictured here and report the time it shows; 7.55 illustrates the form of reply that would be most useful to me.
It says 10.00
